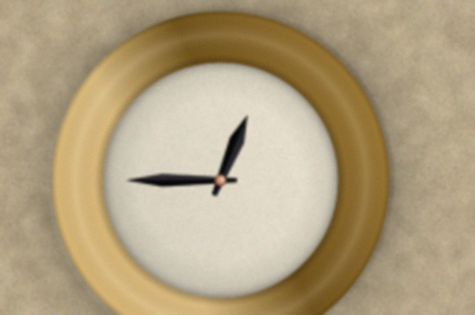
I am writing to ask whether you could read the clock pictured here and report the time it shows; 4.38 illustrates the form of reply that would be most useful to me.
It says 12.45
